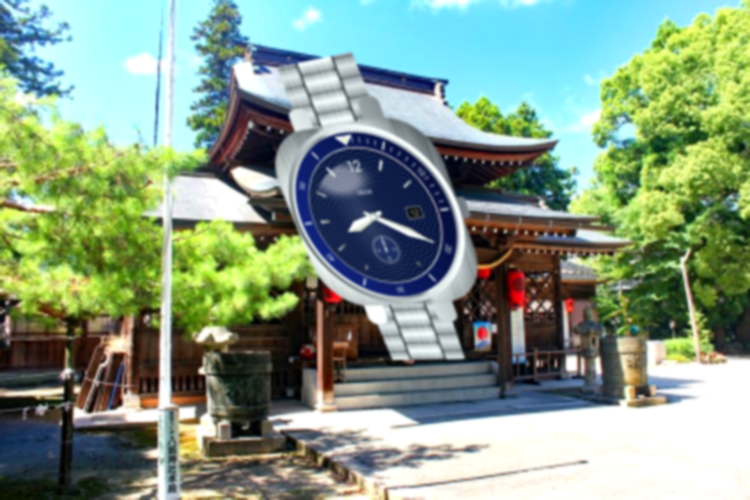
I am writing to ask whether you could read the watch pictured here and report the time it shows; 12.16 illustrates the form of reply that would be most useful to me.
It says 8.20
